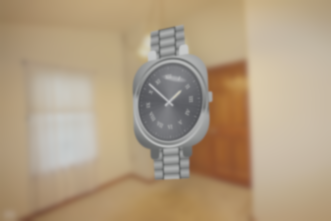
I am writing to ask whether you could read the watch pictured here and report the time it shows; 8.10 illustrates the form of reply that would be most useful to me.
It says 1.52
